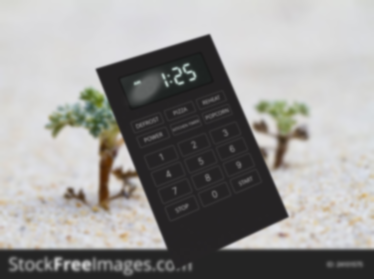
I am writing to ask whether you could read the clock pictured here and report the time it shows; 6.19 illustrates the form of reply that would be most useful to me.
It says 1.25
